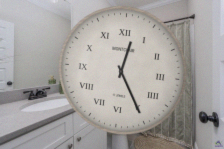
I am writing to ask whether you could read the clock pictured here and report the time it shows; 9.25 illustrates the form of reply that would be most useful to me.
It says 12.25
